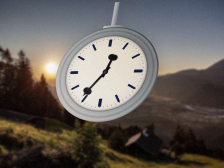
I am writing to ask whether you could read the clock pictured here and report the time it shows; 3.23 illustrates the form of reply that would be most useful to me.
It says 12.36
